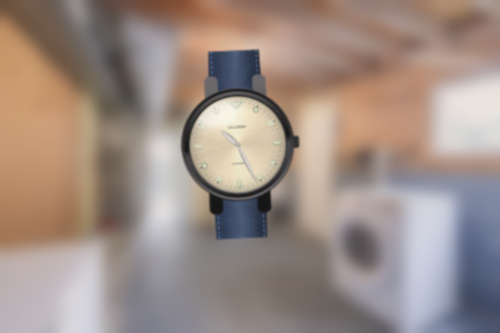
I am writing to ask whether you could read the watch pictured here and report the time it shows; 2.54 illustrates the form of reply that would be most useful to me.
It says 10.26
